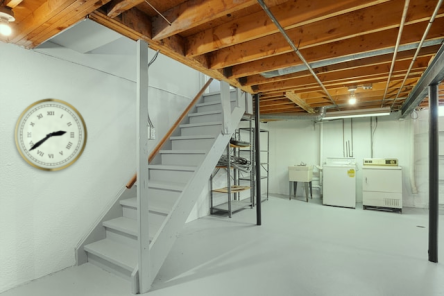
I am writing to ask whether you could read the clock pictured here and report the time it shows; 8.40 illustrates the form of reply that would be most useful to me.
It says 2.39
